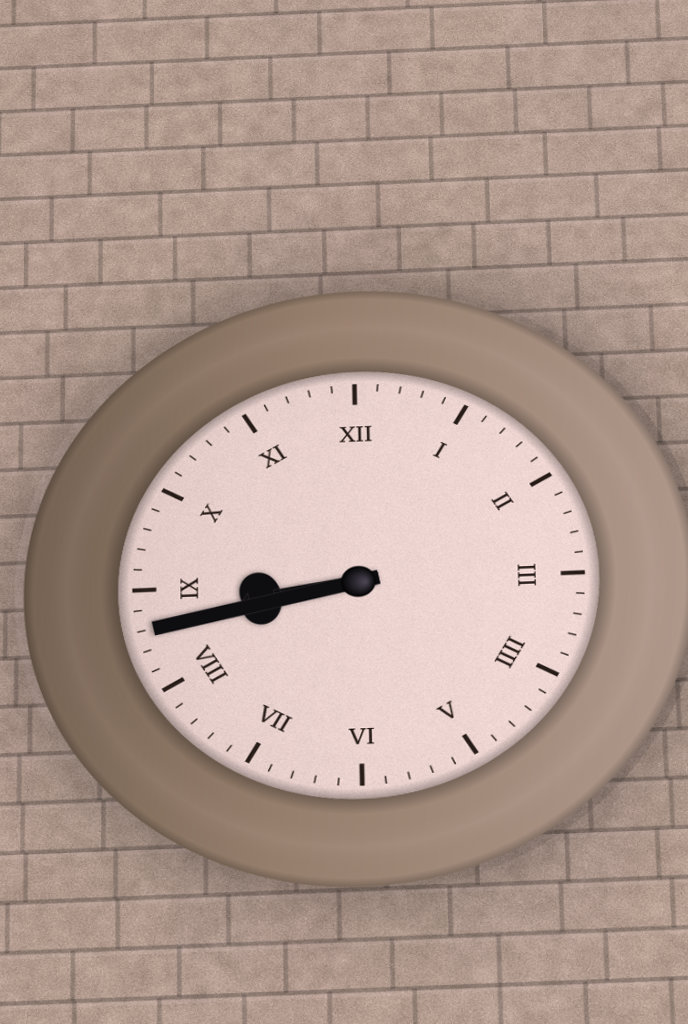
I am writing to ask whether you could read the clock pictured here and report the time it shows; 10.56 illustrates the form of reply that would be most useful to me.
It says 8.43
